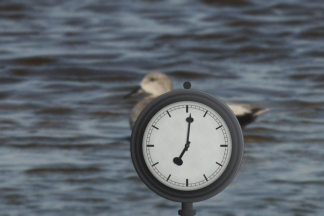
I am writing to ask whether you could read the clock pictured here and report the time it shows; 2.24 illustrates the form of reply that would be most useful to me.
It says 7.01
